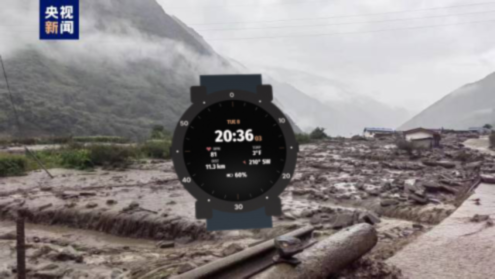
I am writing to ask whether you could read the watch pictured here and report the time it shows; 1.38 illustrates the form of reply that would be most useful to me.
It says 20.36
